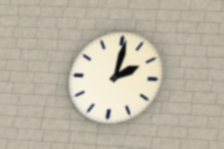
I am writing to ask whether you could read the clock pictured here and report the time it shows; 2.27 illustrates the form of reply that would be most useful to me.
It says 2.01
